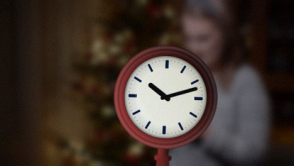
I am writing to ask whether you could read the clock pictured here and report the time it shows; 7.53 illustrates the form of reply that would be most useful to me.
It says 10.12
